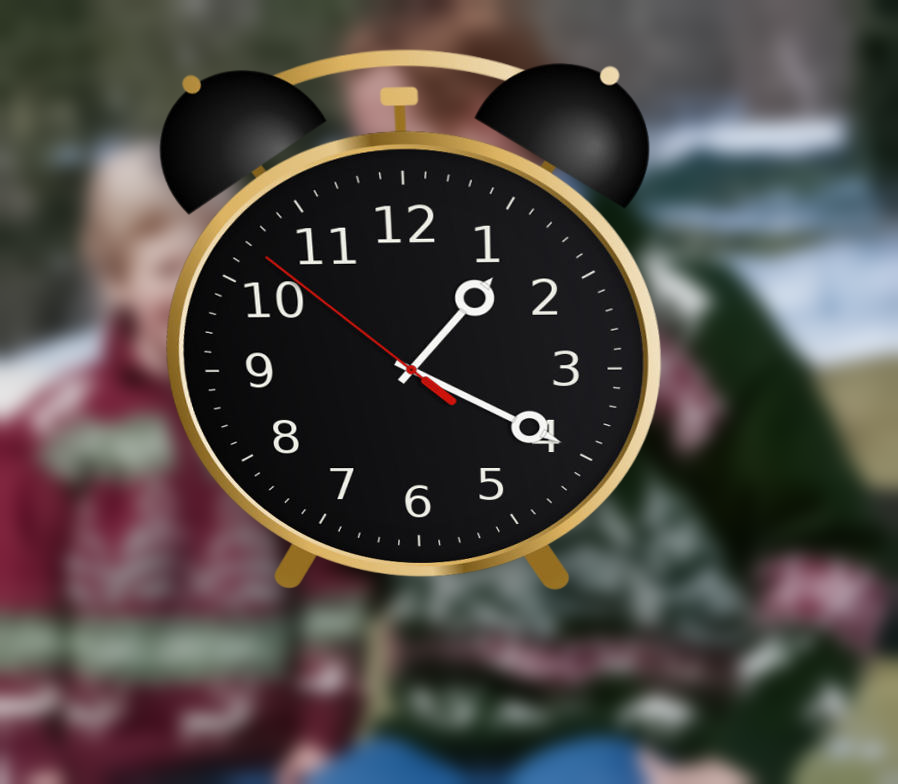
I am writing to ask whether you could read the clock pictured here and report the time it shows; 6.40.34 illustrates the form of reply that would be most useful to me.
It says 1.19.52
